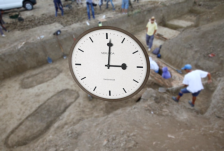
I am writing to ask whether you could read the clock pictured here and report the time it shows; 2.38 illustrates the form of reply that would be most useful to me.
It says 3.01
